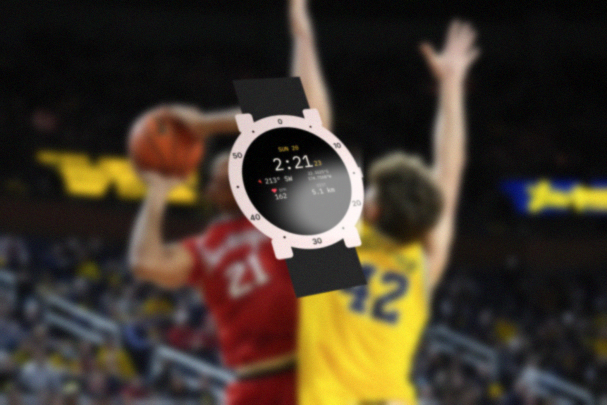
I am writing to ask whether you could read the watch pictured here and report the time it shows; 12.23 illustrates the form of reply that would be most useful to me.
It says 2.21
